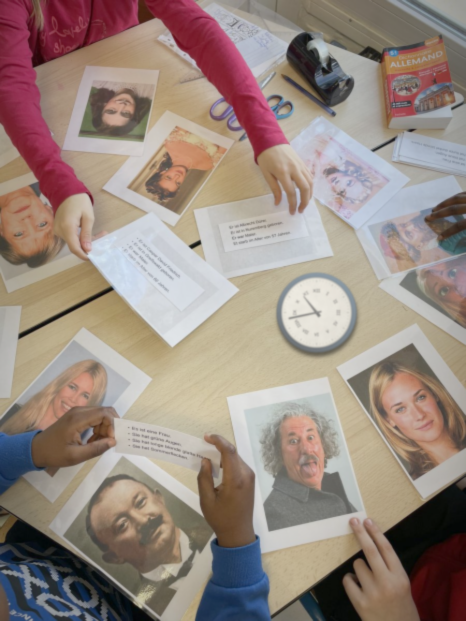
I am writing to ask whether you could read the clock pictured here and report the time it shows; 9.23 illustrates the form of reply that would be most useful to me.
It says 10.43
